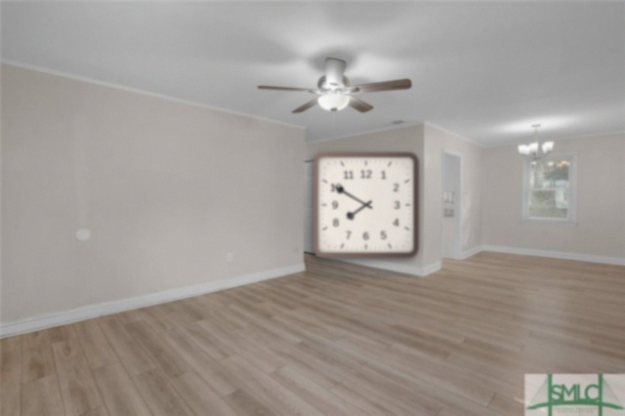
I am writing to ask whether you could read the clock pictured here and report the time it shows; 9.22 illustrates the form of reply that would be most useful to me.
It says 7.50
